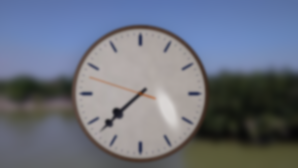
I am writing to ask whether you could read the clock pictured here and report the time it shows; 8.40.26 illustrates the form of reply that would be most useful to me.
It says 7.37.48
